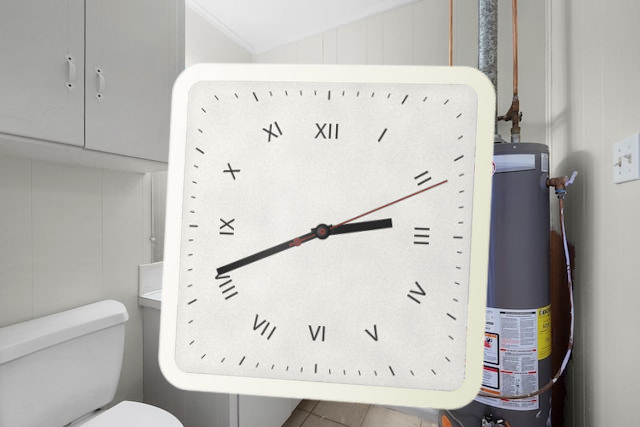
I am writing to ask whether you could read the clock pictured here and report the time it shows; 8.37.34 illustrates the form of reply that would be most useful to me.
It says 2.41.11
